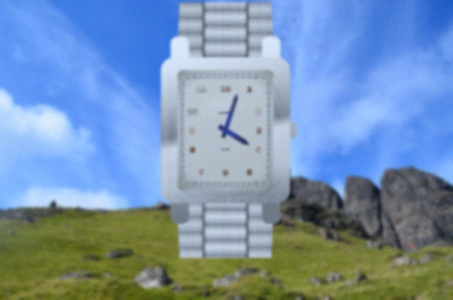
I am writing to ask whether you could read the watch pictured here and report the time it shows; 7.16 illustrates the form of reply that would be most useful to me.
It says 4.03
